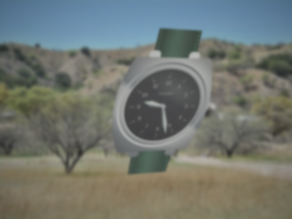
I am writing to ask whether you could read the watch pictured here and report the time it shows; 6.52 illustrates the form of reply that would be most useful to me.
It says 9.27
